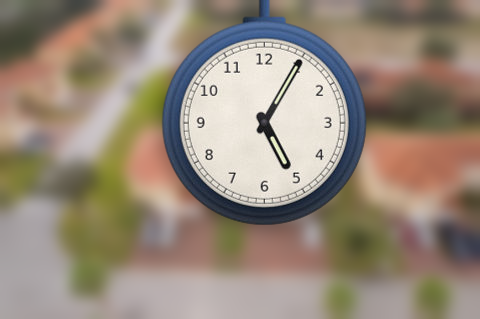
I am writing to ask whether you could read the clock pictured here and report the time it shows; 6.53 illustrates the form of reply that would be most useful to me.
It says 5.05
